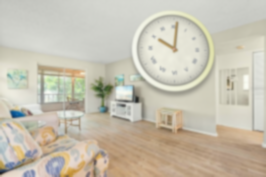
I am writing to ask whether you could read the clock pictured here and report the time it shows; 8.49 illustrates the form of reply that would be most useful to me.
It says 10.01
